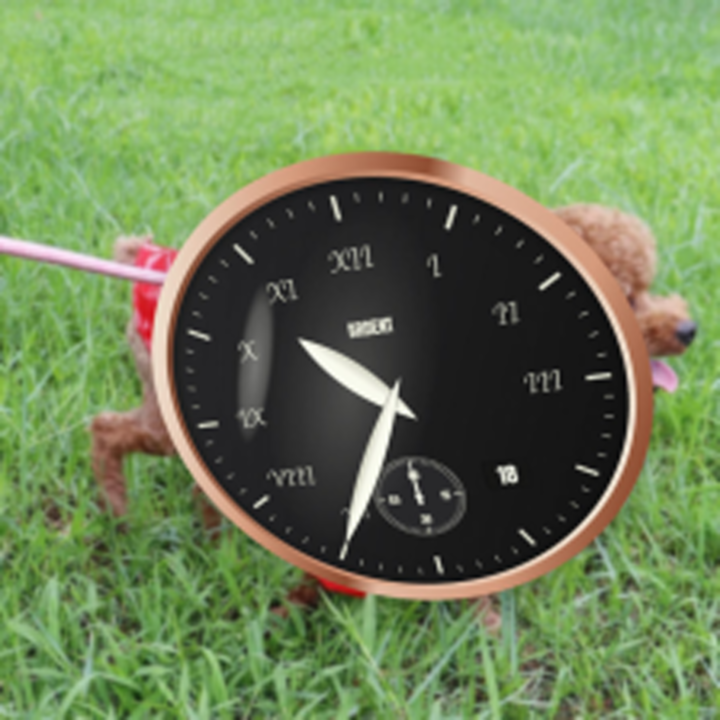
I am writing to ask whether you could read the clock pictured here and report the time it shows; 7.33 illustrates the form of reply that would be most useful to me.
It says 10.35
